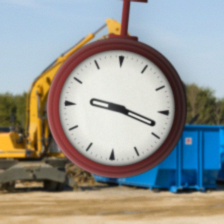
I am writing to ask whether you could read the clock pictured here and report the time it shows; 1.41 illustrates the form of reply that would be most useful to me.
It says 9.18
